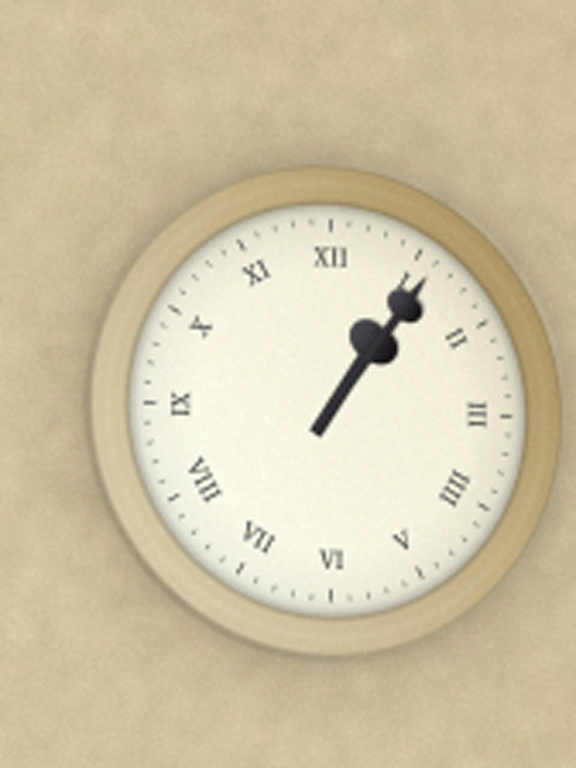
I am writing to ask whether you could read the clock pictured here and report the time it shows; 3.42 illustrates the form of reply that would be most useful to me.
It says 1.06
